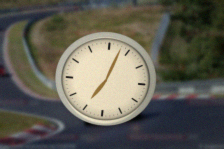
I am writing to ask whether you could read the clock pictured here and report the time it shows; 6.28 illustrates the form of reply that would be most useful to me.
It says 7.03
